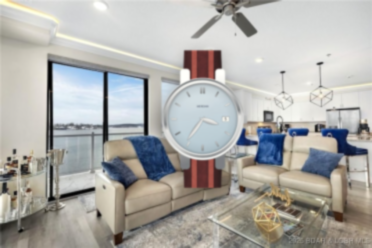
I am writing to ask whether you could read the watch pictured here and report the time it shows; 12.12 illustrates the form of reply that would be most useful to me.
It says 3.36
